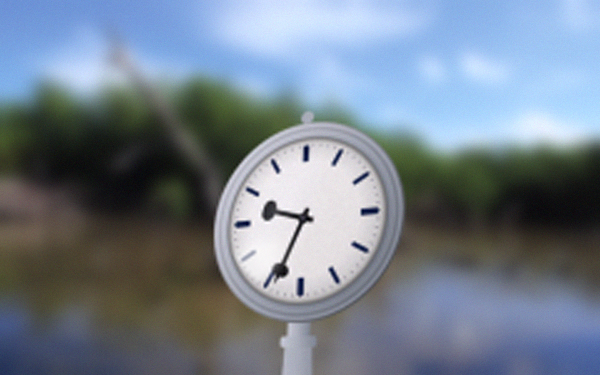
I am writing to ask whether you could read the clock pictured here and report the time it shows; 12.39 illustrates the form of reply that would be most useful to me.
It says 9.34
